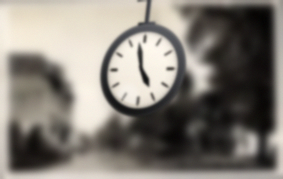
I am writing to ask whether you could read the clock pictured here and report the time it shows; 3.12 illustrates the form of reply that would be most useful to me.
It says 4.58
